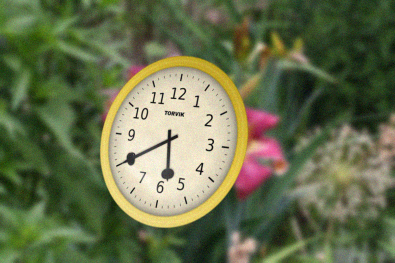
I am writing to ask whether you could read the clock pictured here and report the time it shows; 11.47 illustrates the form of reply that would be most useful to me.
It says 5.40
